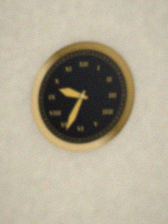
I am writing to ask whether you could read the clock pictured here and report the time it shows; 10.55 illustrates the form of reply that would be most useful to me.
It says 9.34
